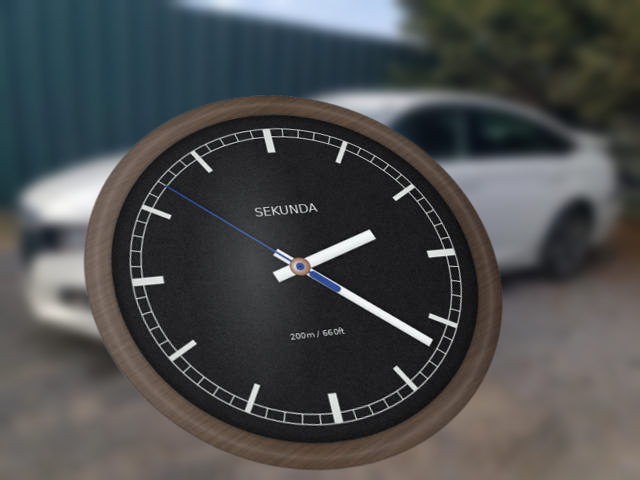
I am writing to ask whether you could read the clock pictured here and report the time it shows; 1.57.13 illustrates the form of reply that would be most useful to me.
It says 2.21.52
